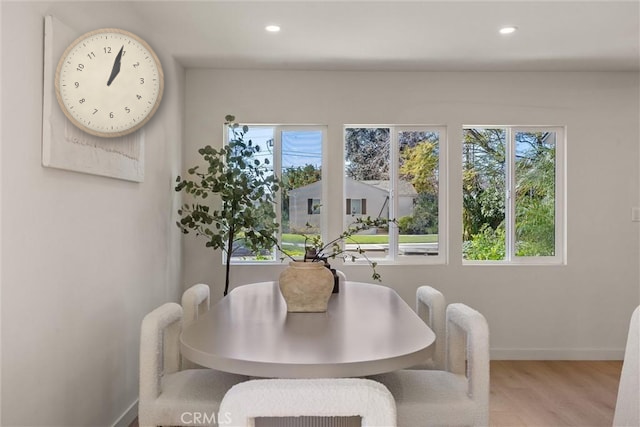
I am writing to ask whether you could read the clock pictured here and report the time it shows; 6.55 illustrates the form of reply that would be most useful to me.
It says 1.04
